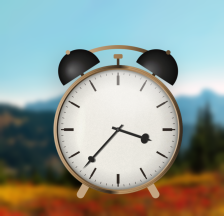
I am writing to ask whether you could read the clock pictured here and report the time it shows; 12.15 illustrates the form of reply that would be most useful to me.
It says 3.37
